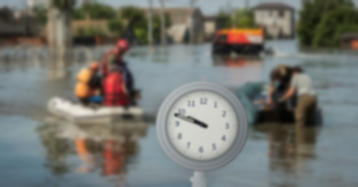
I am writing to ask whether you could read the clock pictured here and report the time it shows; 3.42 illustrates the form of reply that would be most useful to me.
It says 9.48
